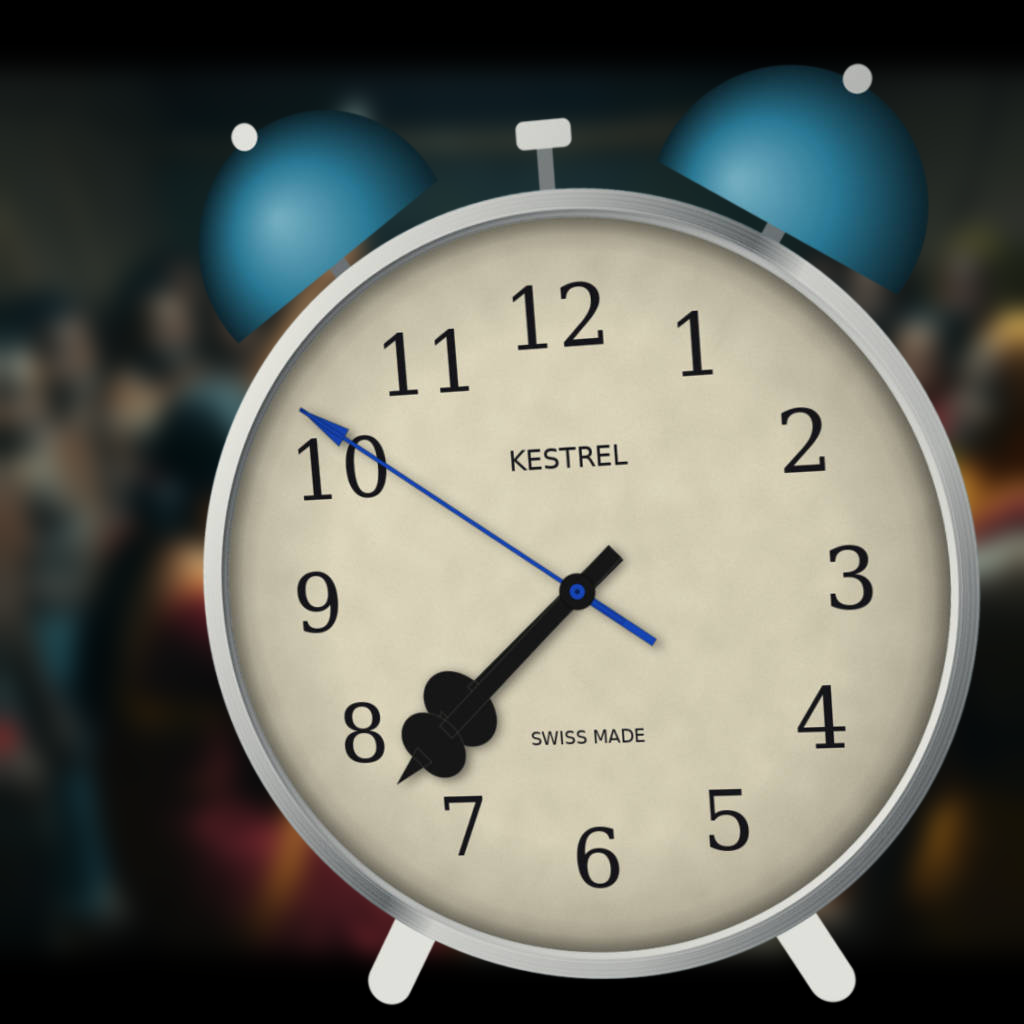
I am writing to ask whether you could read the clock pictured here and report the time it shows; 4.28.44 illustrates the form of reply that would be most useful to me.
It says 7.37.51
